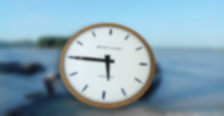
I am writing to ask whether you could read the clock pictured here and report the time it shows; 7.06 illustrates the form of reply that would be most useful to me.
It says 5.45
